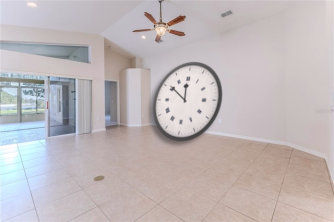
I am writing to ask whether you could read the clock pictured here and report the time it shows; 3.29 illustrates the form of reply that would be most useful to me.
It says 11.51
